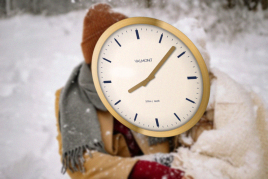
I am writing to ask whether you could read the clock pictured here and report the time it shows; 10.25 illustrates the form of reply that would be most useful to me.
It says 8.08
